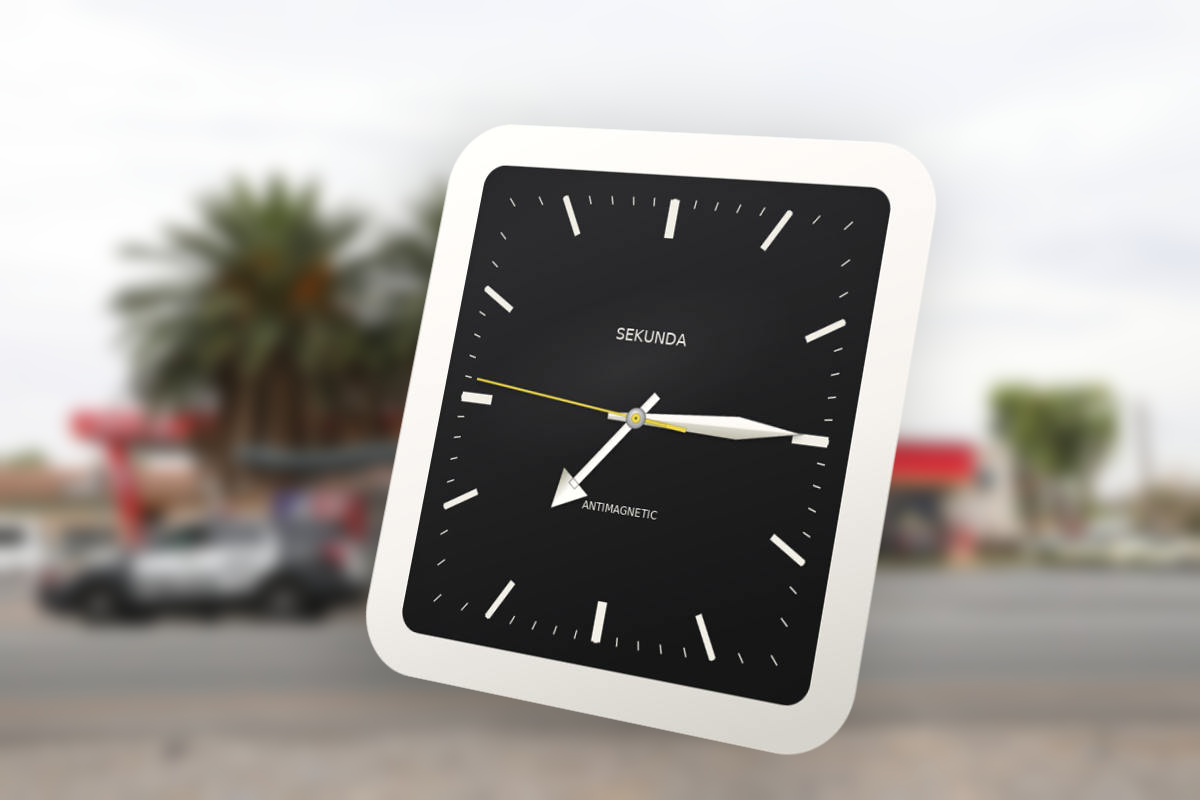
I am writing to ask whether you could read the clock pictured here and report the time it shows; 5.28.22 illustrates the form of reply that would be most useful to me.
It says 7.14.46
